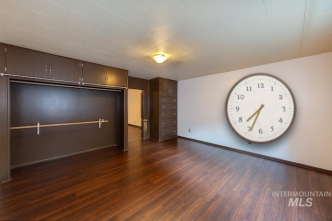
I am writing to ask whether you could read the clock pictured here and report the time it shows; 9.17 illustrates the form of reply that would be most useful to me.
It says 7.34
